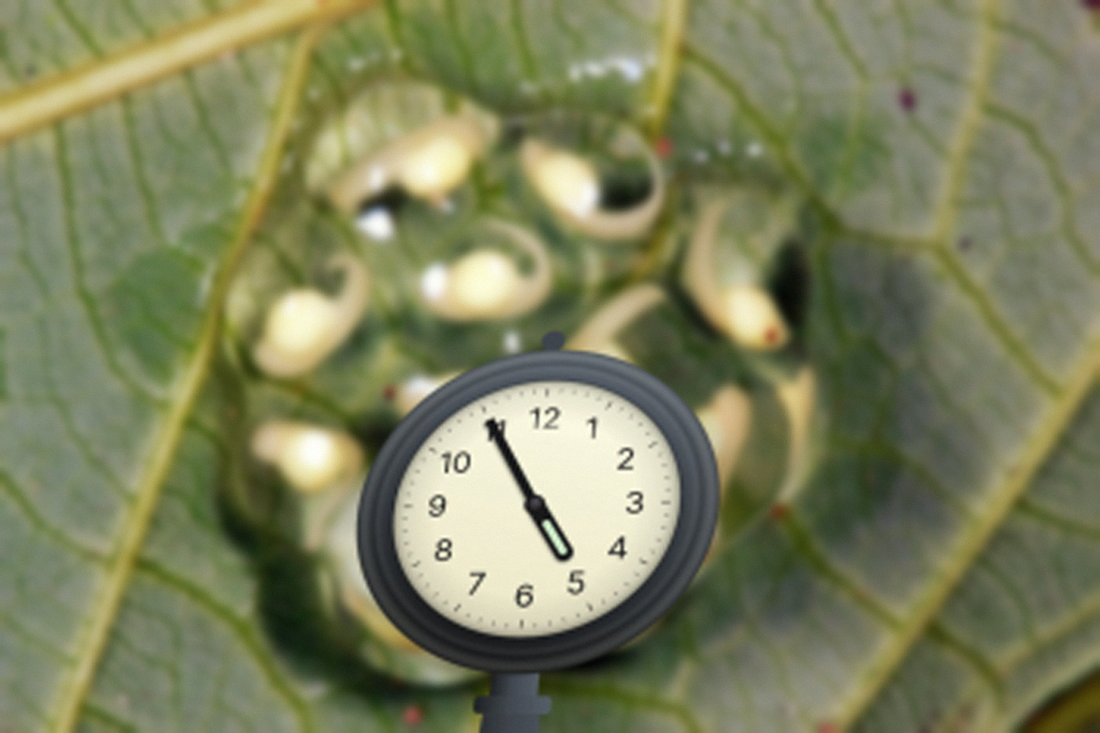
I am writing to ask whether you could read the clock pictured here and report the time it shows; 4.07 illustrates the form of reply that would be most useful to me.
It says 4.55
